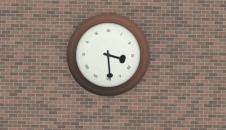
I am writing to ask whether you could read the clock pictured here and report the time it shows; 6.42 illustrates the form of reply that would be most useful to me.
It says 3.29
